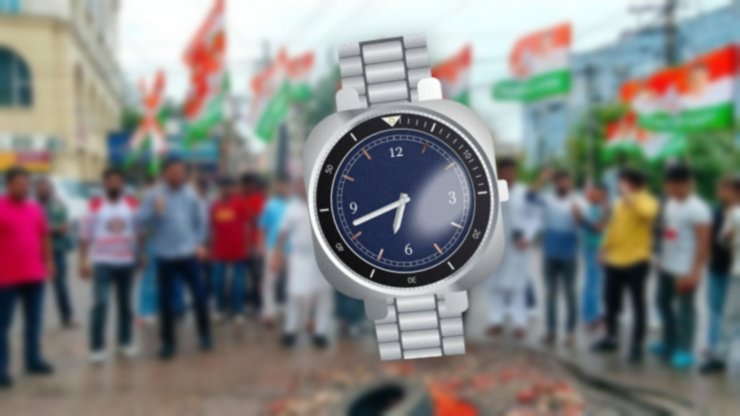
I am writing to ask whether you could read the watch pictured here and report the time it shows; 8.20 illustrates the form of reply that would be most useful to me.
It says 6.42
